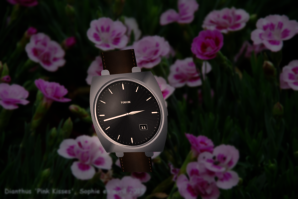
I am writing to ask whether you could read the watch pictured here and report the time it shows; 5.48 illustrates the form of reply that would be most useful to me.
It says 2.43
